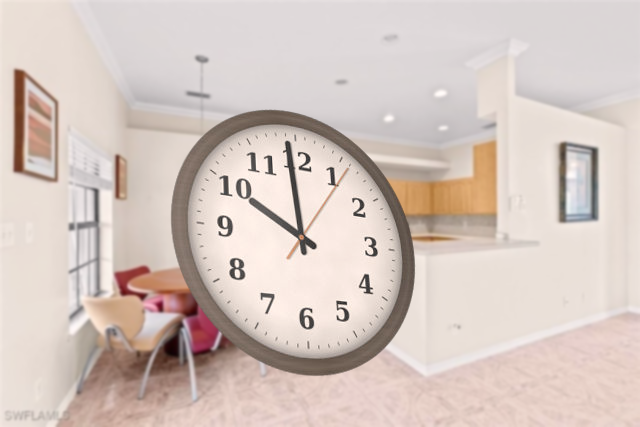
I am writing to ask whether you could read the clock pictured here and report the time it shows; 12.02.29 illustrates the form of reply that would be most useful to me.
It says 9.59.06
